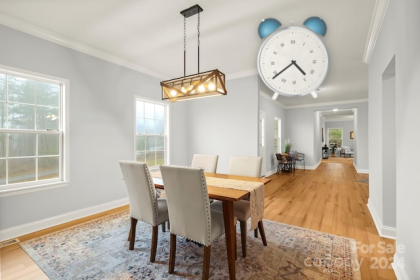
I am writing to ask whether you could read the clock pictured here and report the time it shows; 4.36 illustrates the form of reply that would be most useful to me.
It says 4.39
